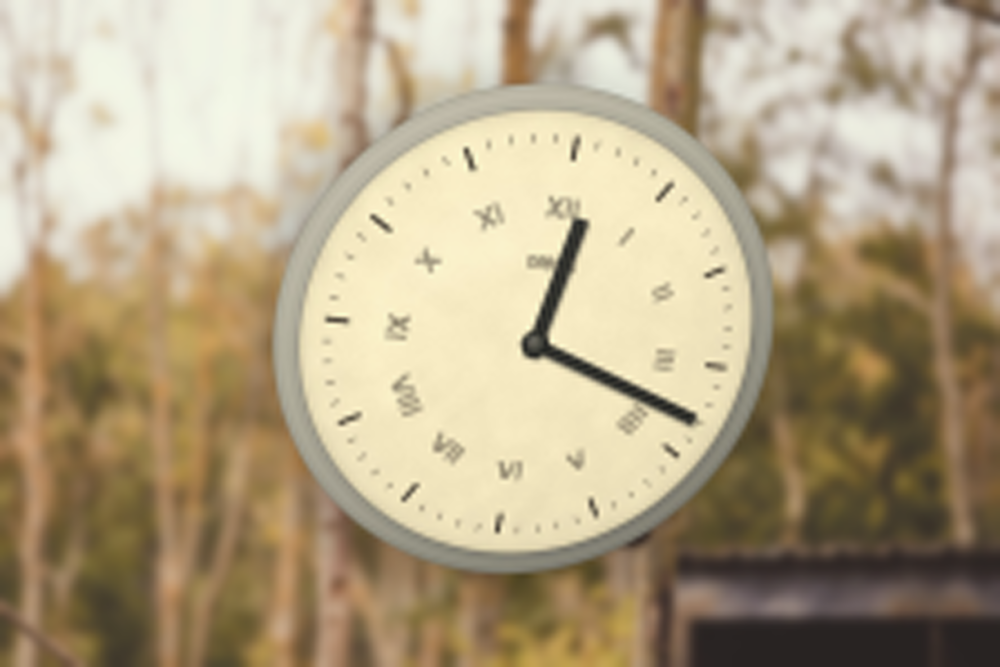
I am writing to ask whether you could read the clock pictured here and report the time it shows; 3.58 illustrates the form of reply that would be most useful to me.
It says 12.18
